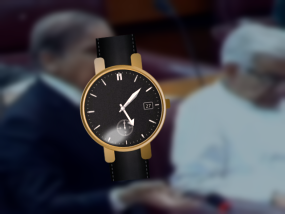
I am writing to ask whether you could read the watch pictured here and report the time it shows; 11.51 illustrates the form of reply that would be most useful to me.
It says 5.08
